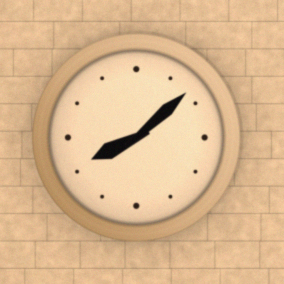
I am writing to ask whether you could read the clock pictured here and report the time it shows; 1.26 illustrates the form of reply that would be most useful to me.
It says 8.08
